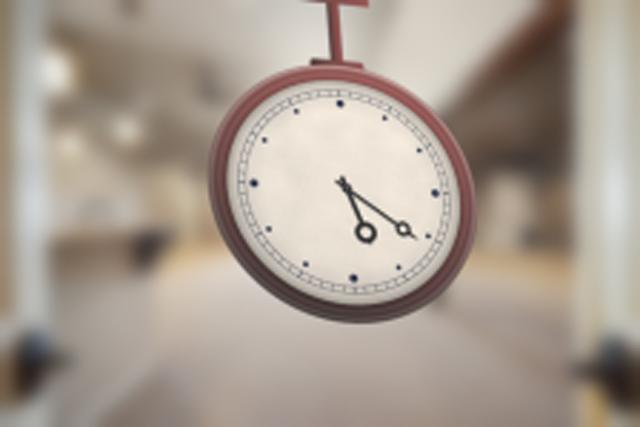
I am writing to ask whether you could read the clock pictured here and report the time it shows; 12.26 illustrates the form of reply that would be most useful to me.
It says 5.21
